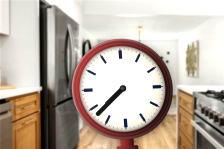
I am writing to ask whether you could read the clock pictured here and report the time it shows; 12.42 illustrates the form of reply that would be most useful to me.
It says 7.38
